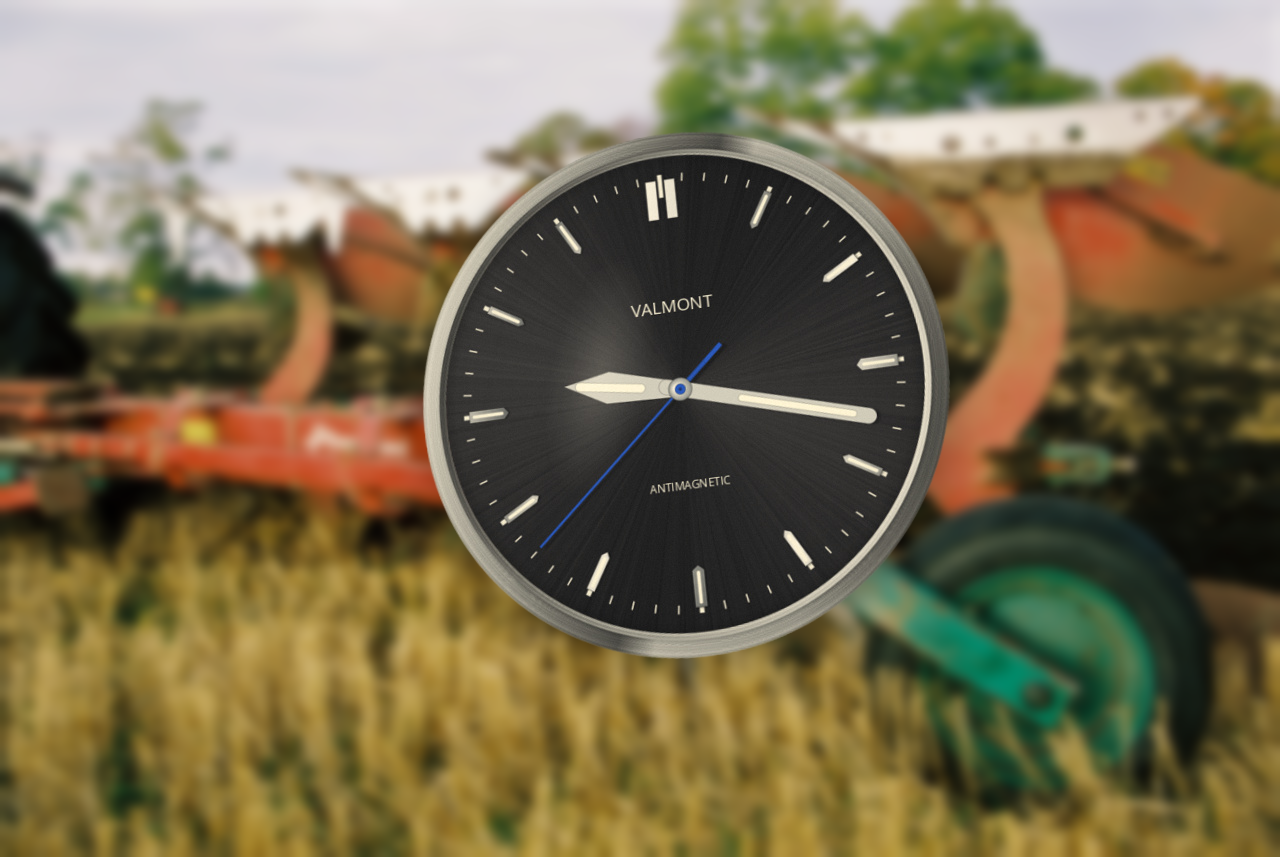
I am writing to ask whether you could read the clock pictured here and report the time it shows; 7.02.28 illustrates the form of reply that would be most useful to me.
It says 9.17.38
